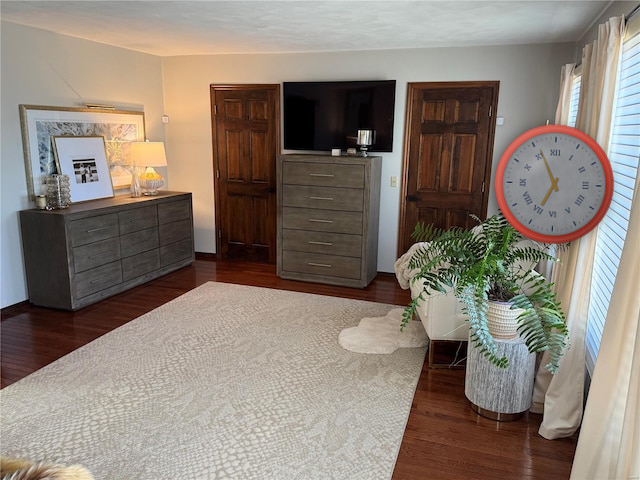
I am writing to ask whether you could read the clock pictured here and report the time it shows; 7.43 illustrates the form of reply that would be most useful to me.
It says 6.56
